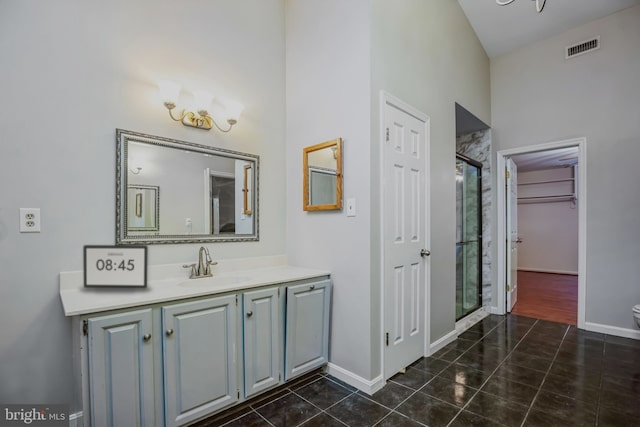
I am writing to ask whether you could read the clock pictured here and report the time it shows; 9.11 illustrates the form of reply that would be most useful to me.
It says 8.45
